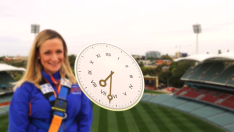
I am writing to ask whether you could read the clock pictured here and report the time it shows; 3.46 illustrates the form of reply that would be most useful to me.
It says 7.32
